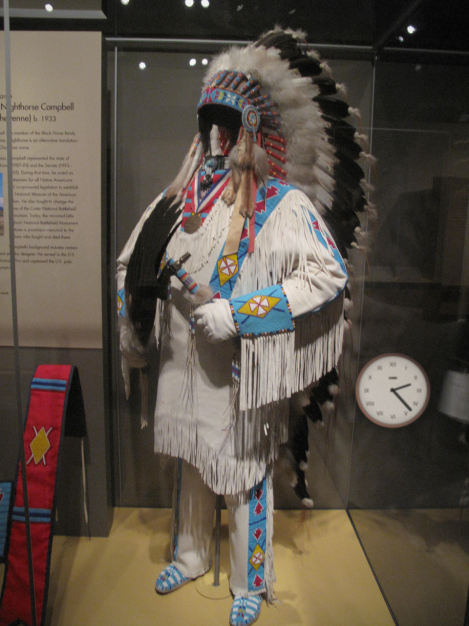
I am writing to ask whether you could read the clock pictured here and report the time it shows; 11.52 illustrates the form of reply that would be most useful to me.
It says 2.23
